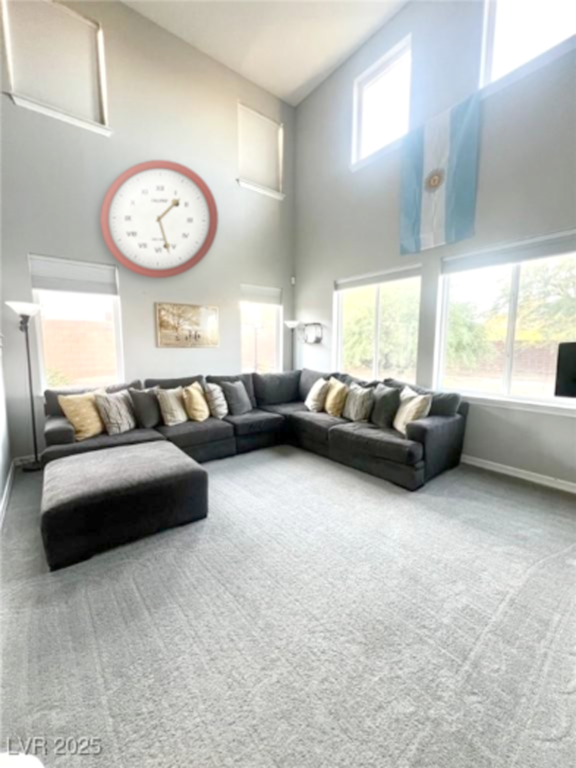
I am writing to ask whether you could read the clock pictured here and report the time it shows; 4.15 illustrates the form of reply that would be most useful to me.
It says 1.27
